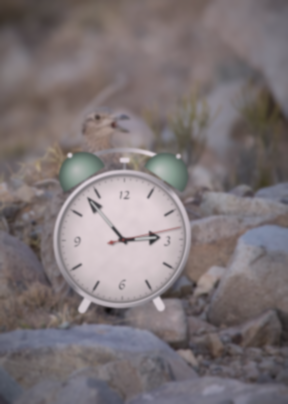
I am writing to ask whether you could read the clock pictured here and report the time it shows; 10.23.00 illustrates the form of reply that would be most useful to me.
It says 2.53.13
